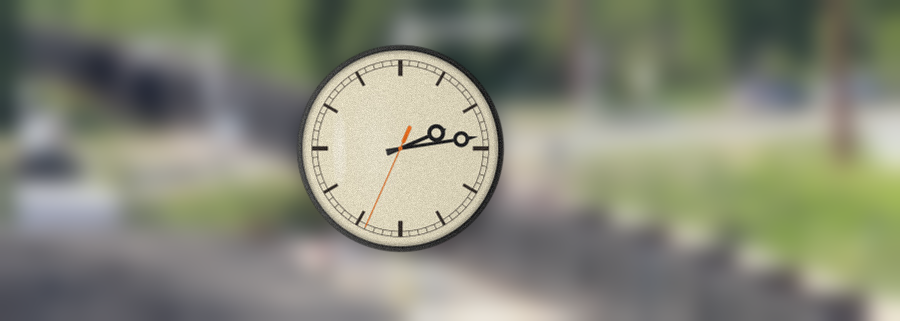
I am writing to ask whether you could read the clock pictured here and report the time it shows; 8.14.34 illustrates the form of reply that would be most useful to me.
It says 2.13.34
